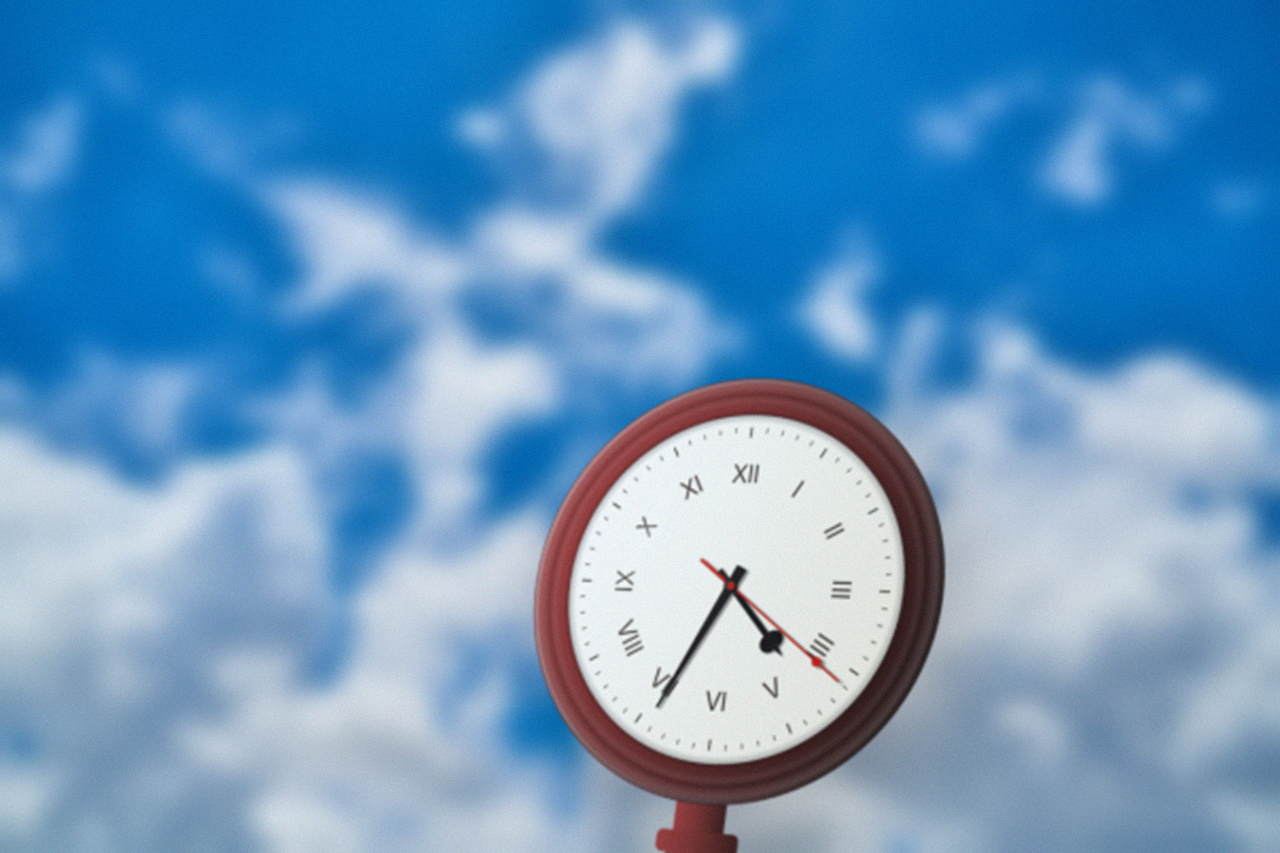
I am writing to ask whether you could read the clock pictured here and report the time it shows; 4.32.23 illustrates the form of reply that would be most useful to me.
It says 4.34.21
